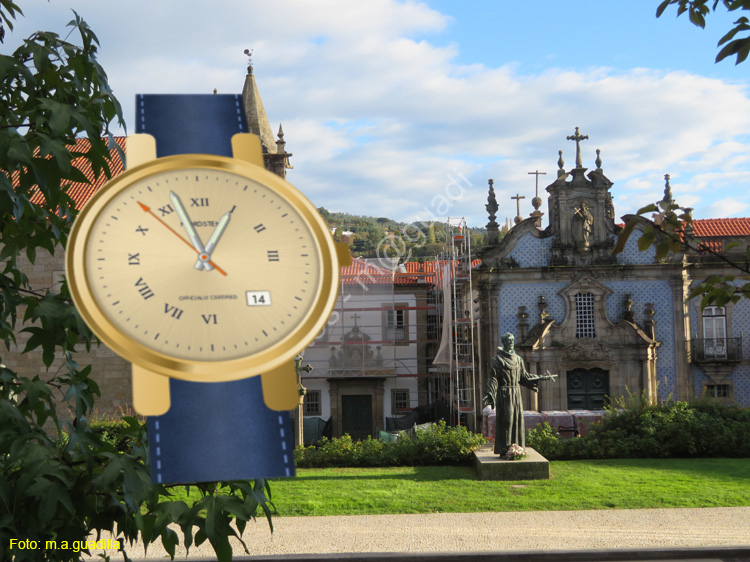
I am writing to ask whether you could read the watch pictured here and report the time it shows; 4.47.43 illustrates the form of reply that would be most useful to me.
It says 12.56.53
